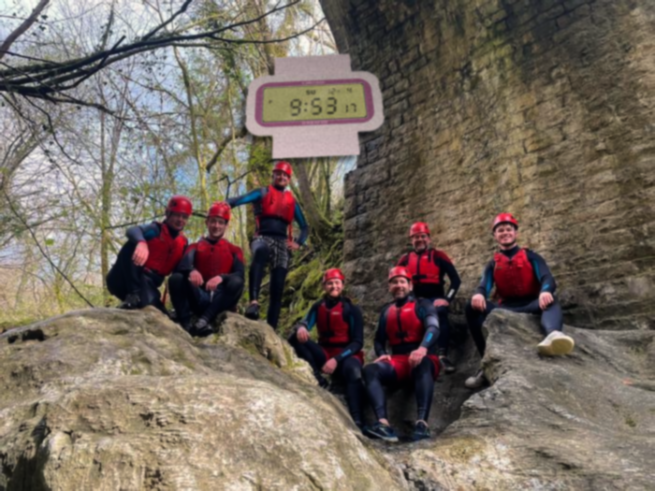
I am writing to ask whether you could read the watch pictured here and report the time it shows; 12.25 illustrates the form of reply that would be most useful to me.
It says 9.53
